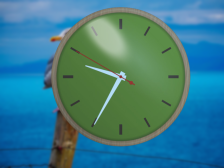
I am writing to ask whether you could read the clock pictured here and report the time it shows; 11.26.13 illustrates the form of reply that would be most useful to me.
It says 9.34.50
